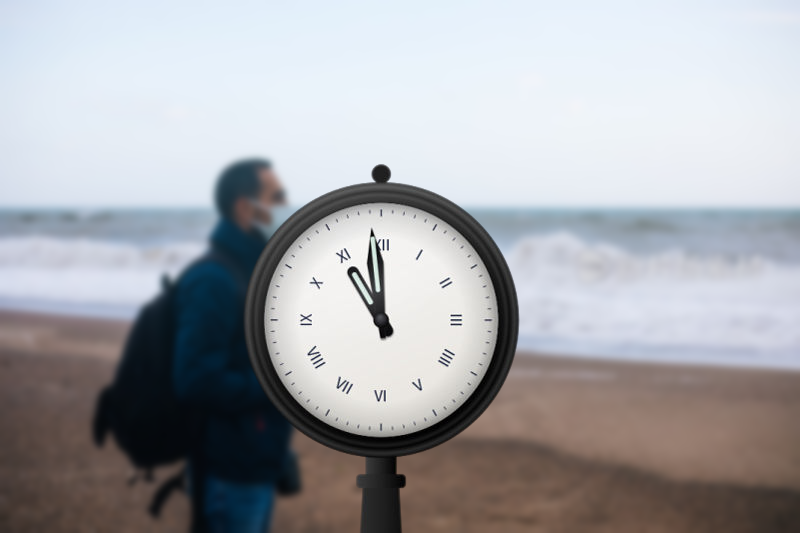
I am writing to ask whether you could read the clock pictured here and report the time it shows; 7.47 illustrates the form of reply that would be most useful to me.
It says 10.59
